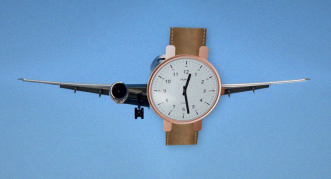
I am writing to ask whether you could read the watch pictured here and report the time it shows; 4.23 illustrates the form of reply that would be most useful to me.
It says 12.28
